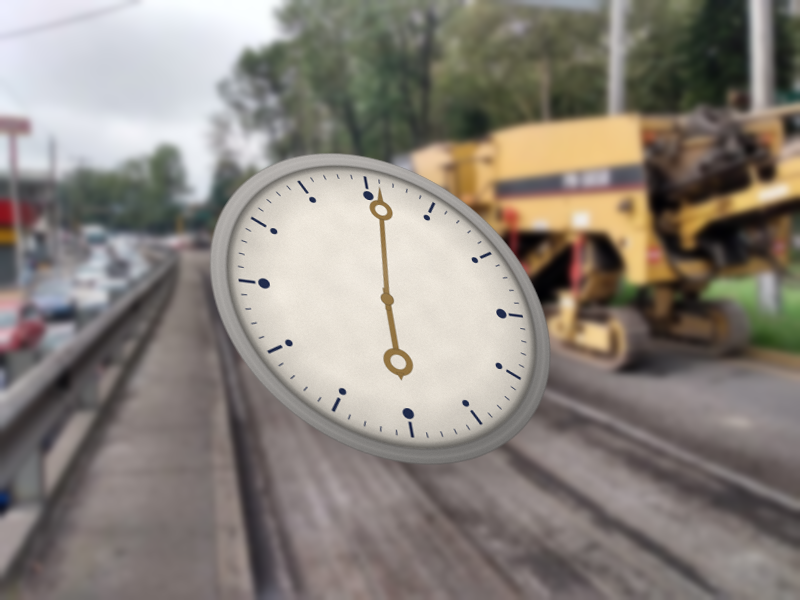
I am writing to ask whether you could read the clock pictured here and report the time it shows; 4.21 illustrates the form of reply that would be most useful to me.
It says 6.01
